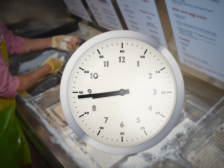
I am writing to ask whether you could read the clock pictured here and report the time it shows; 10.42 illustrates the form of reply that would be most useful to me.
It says 8.44
